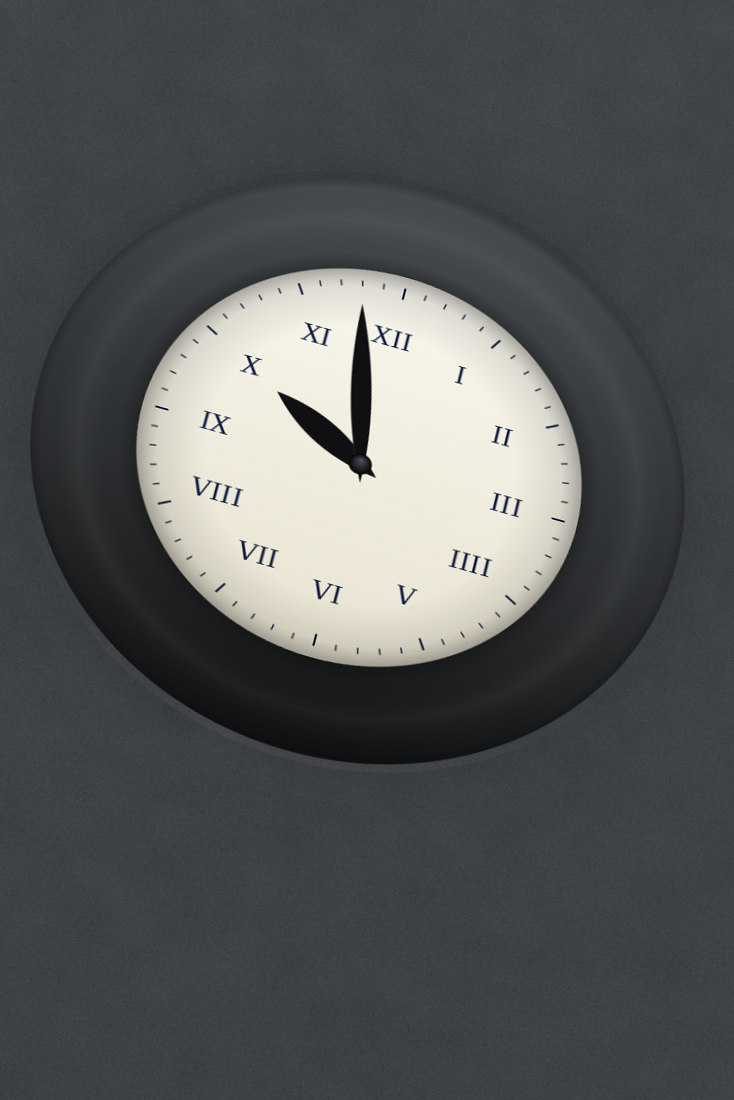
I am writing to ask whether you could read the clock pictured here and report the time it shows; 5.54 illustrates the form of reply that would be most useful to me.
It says 9.58
